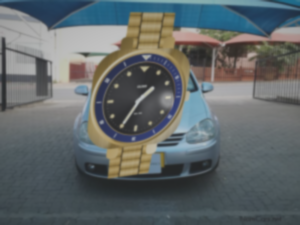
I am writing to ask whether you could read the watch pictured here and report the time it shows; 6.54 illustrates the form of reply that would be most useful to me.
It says 1.35
